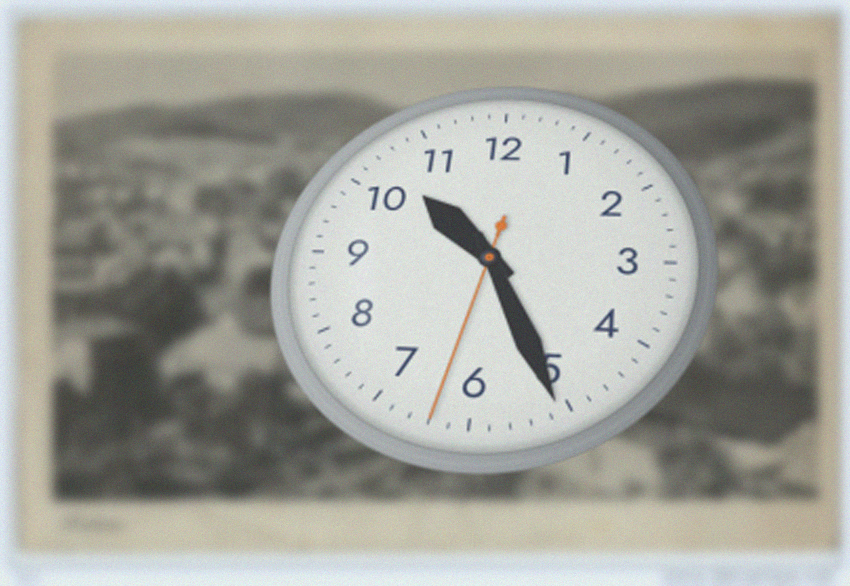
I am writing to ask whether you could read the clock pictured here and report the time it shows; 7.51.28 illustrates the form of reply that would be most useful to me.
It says 10.25.32
